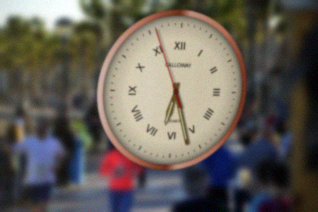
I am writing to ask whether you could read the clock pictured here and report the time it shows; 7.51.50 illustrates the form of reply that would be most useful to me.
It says 6.26.56
